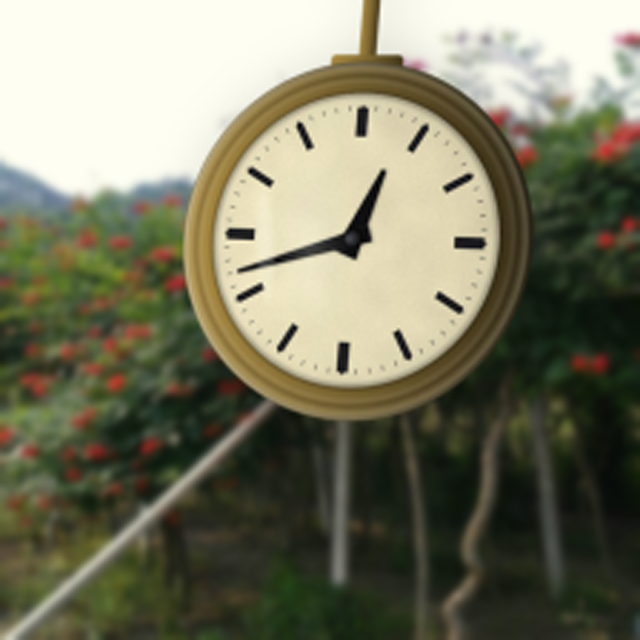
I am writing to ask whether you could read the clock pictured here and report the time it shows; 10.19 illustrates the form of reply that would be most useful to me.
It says 12.42
